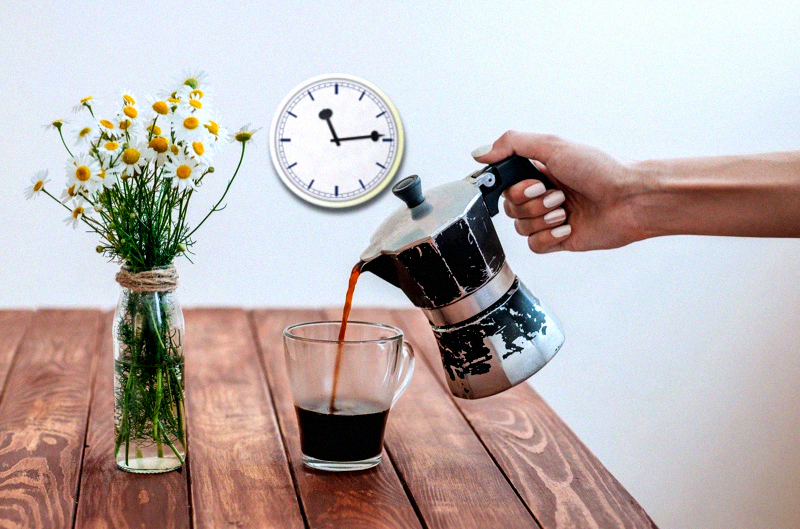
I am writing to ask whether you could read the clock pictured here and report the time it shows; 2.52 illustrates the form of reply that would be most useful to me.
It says 11.14
